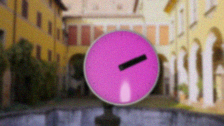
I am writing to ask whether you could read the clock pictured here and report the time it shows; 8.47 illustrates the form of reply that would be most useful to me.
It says 2.11
